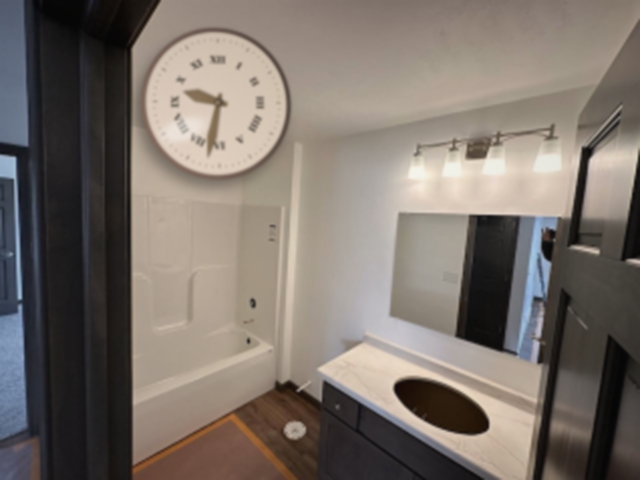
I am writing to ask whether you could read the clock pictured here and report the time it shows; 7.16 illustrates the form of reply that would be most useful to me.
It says 9.32
